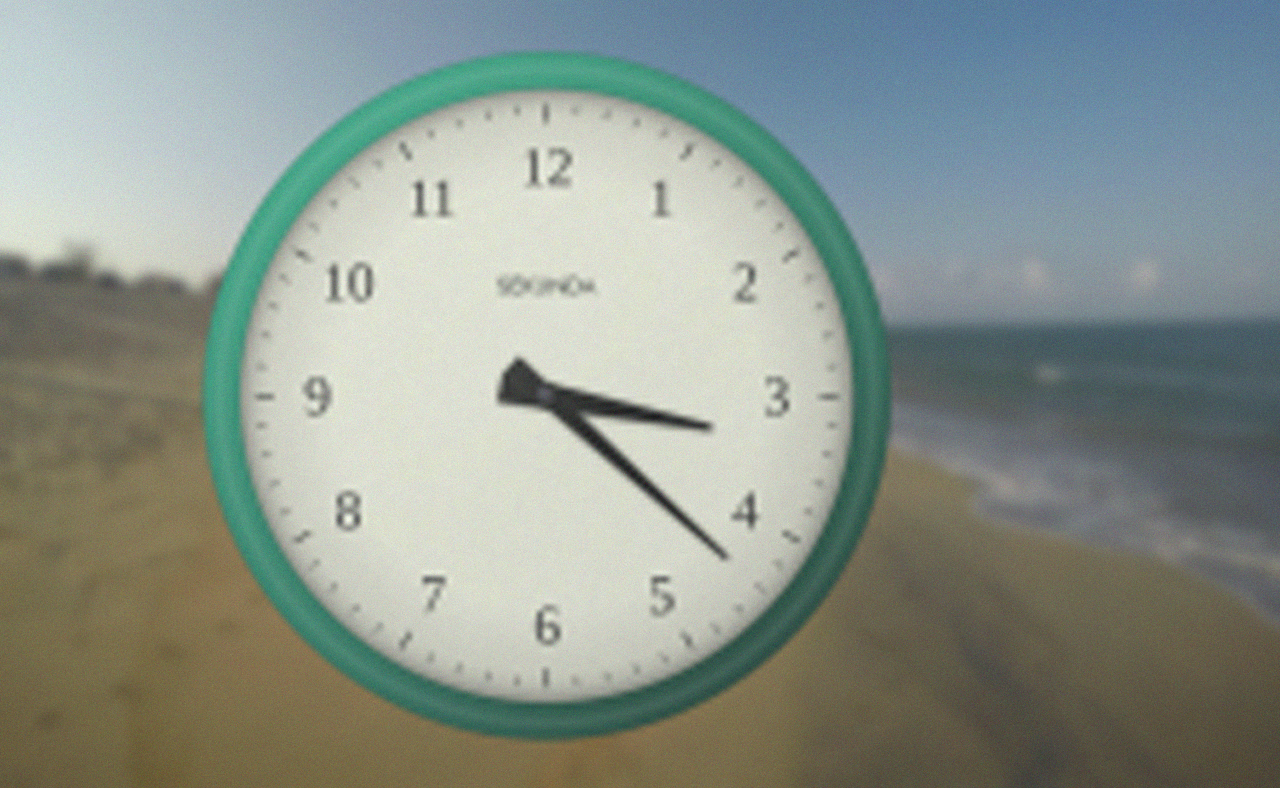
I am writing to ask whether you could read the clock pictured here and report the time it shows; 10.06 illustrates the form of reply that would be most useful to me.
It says 3.22
